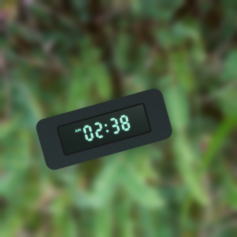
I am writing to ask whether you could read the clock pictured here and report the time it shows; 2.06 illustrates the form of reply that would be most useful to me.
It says 2.38
